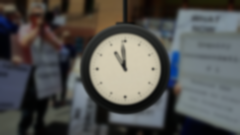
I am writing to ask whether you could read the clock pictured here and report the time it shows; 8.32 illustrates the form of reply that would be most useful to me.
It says 10.59
